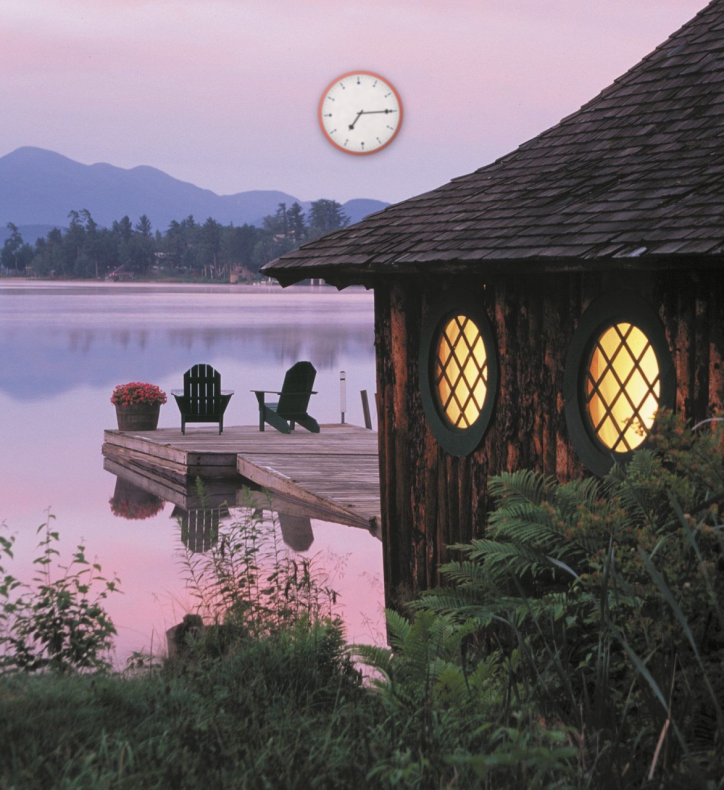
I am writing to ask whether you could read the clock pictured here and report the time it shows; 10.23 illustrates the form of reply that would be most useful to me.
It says 7.15
